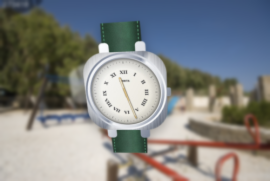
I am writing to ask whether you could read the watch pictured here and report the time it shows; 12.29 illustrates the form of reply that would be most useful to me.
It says 11.27
